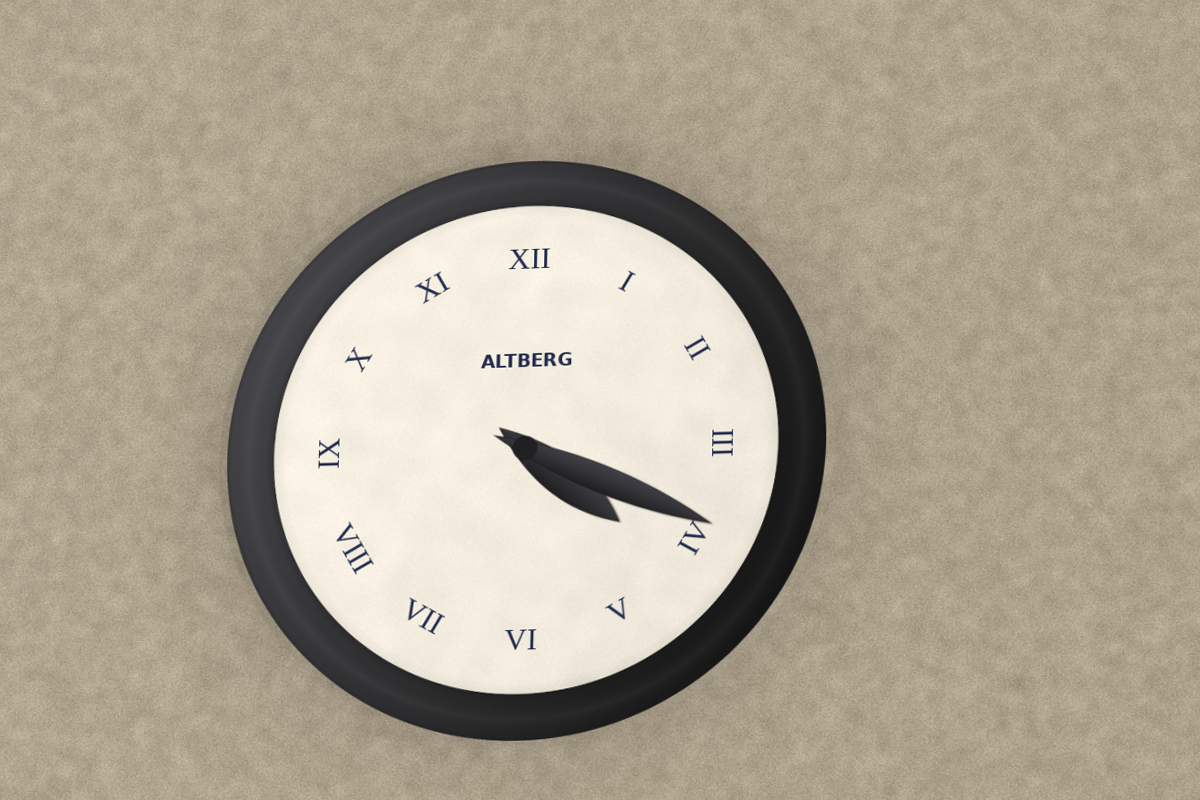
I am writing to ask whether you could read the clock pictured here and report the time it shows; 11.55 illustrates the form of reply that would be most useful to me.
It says 4.19
